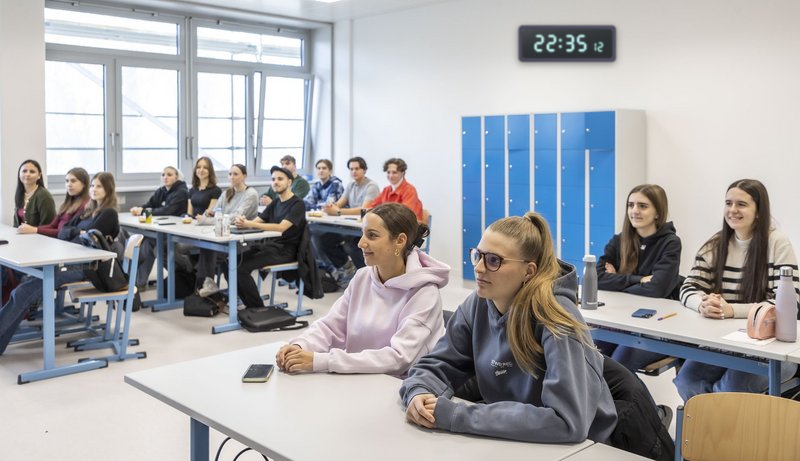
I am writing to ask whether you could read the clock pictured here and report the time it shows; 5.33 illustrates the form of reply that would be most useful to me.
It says 22.35
